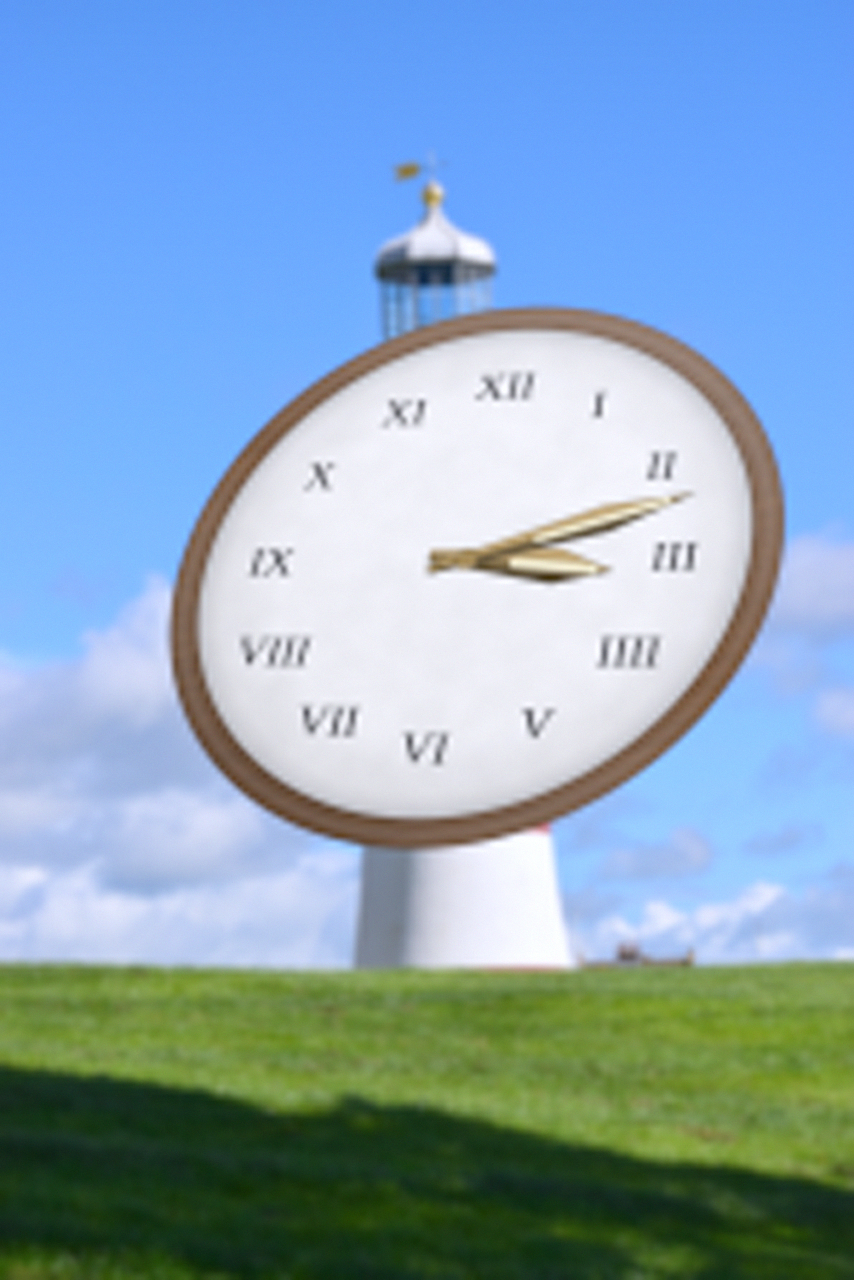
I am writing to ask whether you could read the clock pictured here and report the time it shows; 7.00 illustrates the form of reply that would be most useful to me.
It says 3.12
